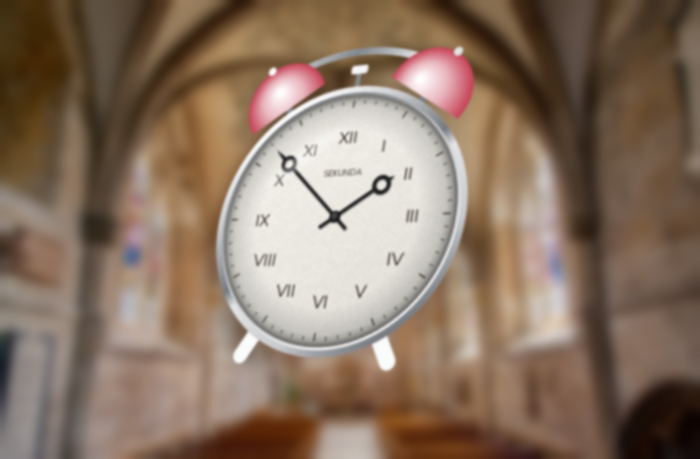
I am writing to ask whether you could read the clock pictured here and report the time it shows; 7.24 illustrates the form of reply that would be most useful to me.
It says 1.52
